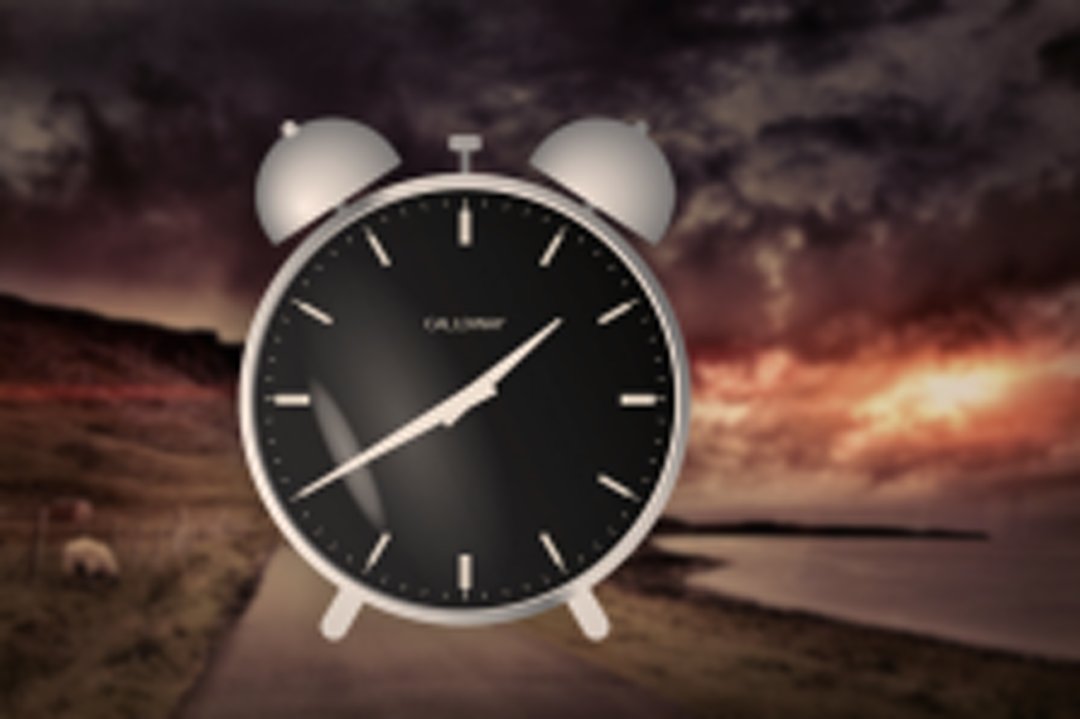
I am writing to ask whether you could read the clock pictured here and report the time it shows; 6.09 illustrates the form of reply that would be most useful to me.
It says 1.40
